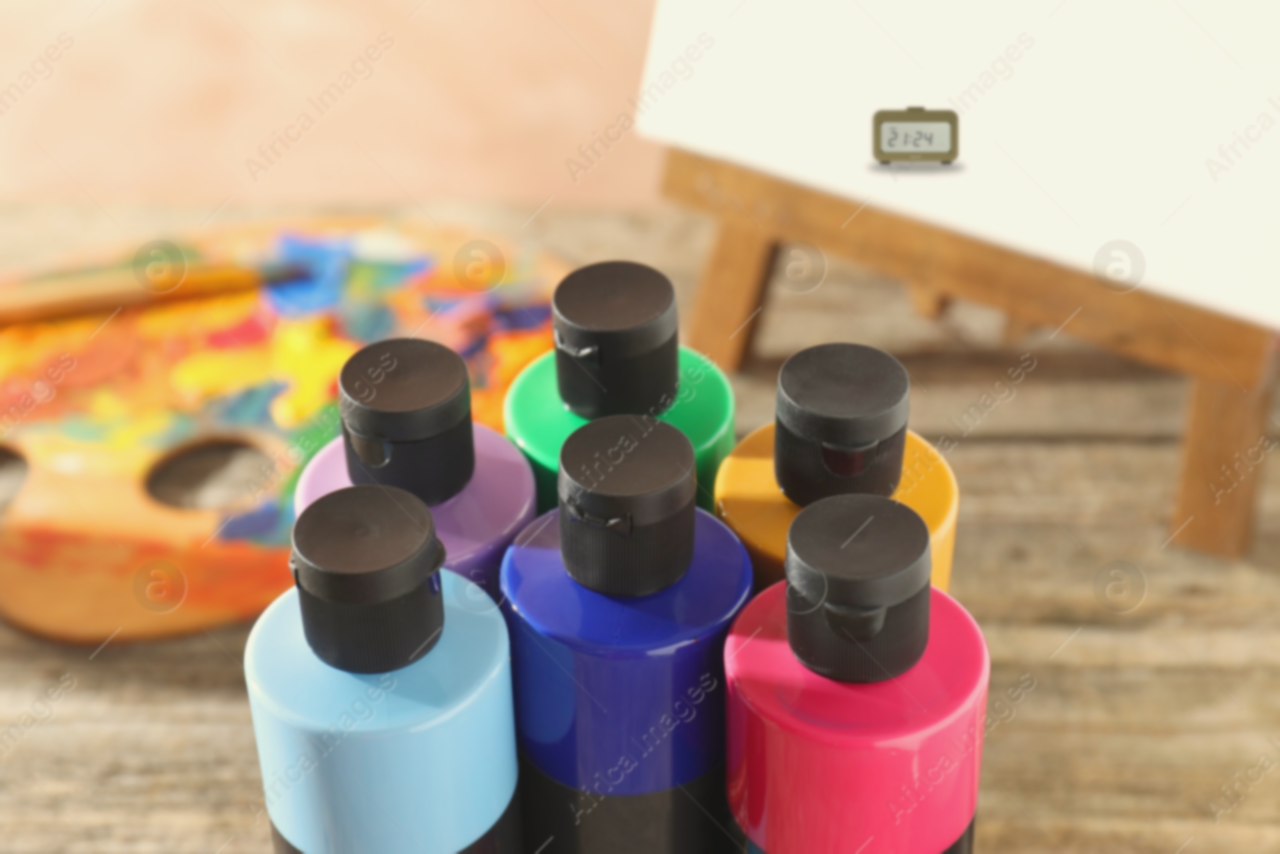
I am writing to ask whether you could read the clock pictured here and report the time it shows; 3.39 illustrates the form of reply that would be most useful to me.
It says 21.24
